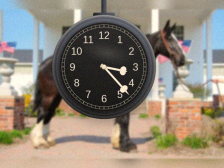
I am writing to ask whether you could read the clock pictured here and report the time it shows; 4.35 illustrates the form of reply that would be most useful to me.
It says 3.23
